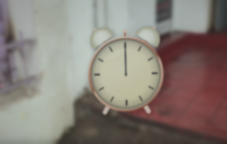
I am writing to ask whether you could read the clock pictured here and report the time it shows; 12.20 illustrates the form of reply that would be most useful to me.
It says 12.00
